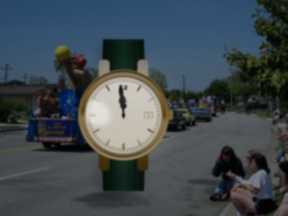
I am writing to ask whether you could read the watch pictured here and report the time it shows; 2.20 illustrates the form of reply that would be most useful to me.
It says 11.59
